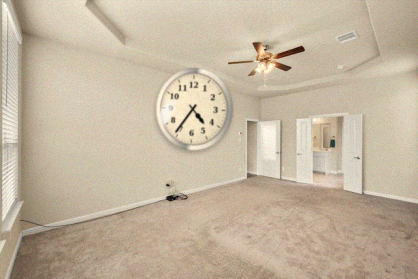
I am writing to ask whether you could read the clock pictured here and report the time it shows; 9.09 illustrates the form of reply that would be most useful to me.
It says 4.36
